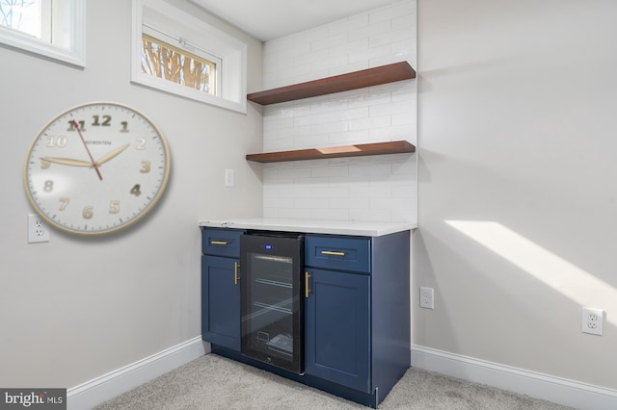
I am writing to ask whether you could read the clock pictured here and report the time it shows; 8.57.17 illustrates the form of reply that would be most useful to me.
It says 1.45.55
